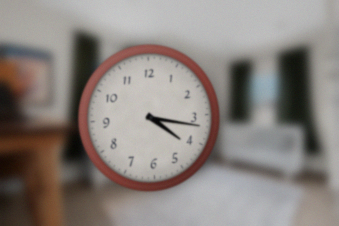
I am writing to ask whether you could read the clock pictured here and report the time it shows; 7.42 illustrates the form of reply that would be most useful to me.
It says 4.17
